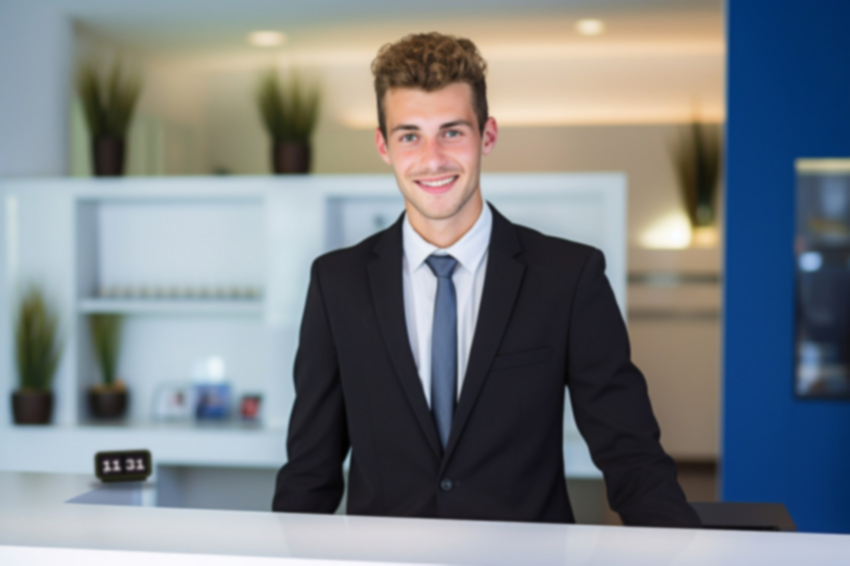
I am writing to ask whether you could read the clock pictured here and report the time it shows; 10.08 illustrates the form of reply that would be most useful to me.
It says 11.31
